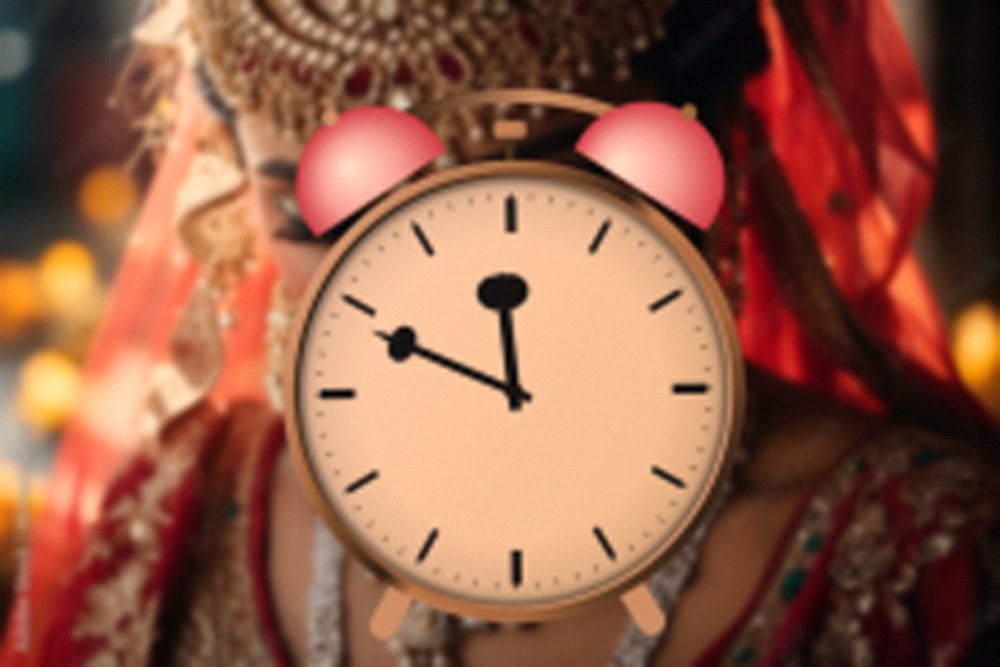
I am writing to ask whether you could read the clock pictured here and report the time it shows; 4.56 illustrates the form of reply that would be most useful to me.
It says 11.49
